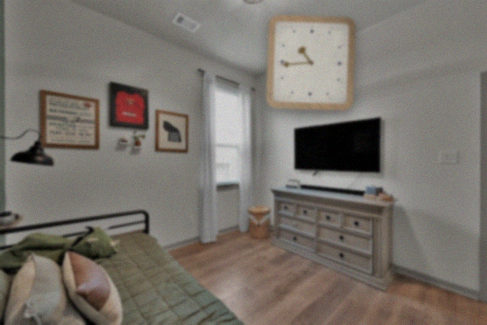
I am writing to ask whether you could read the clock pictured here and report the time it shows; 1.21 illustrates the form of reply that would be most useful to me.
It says 10.44
